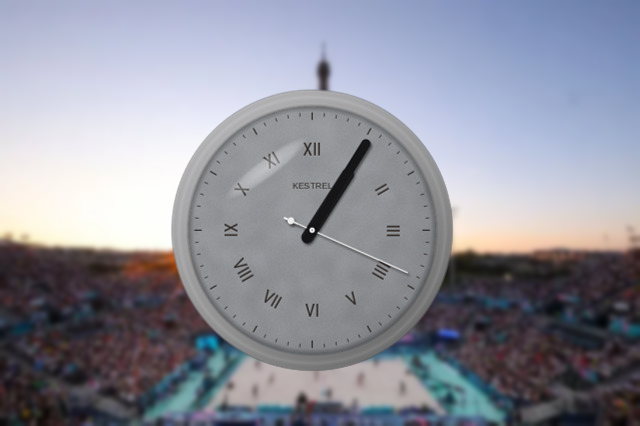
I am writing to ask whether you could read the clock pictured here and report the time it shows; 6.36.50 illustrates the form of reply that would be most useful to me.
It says 1.05.19
